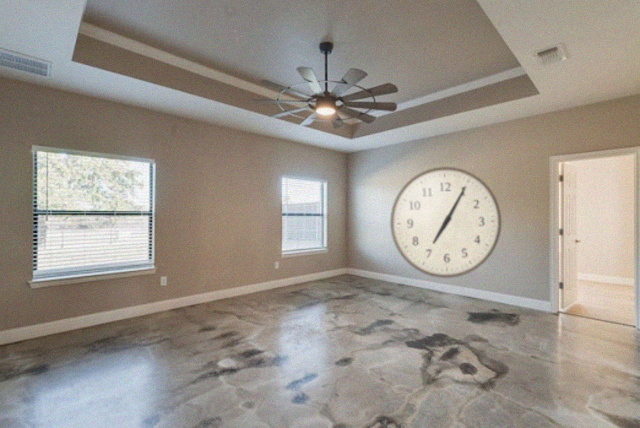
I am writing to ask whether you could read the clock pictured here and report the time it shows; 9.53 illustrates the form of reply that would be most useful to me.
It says 7.05
